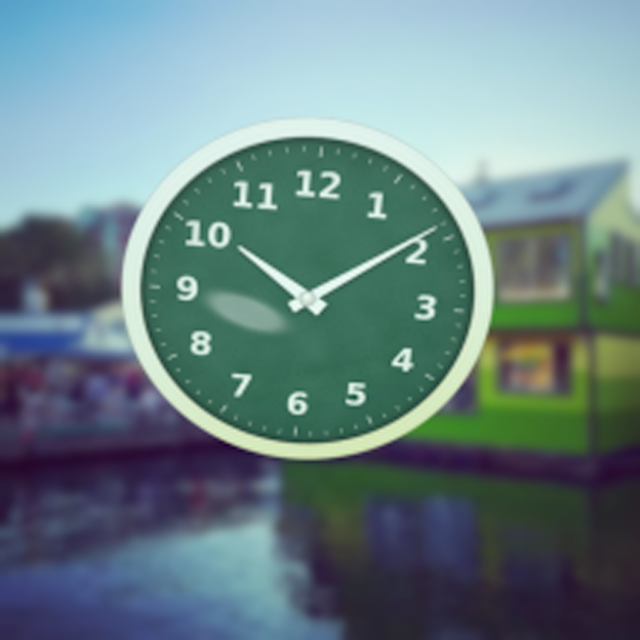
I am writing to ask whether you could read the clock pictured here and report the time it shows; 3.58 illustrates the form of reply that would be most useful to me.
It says 10.09
